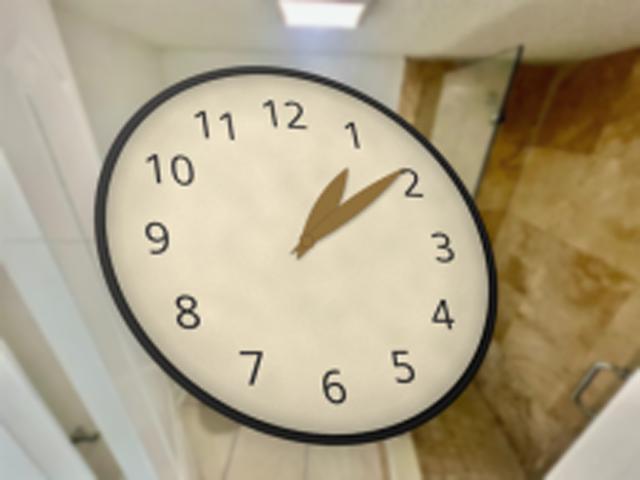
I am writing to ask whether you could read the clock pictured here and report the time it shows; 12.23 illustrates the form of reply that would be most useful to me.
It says 1.09
